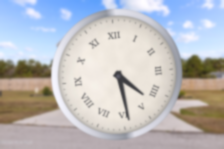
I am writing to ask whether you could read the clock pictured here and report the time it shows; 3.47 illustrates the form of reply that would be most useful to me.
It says 4.29
